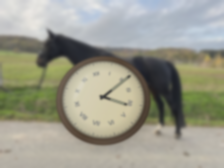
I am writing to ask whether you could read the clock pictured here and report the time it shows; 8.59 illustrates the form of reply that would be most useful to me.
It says 4.11
